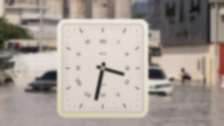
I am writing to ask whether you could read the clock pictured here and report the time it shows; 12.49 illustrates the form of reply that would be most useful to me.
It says 3.32
